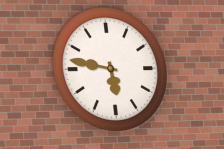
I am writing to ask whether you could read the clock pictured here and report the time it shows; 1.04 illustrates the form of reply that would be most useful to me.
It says 5.47
